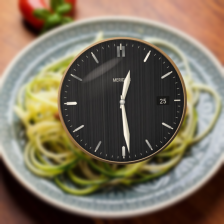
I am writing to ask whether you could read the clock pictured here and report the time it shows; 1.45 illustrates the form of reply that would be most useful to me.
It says 12.29
